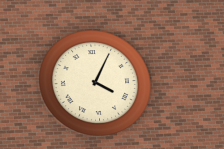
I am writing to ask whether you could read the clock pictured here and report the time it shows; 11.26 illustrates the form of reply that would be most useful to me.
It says 4.05
